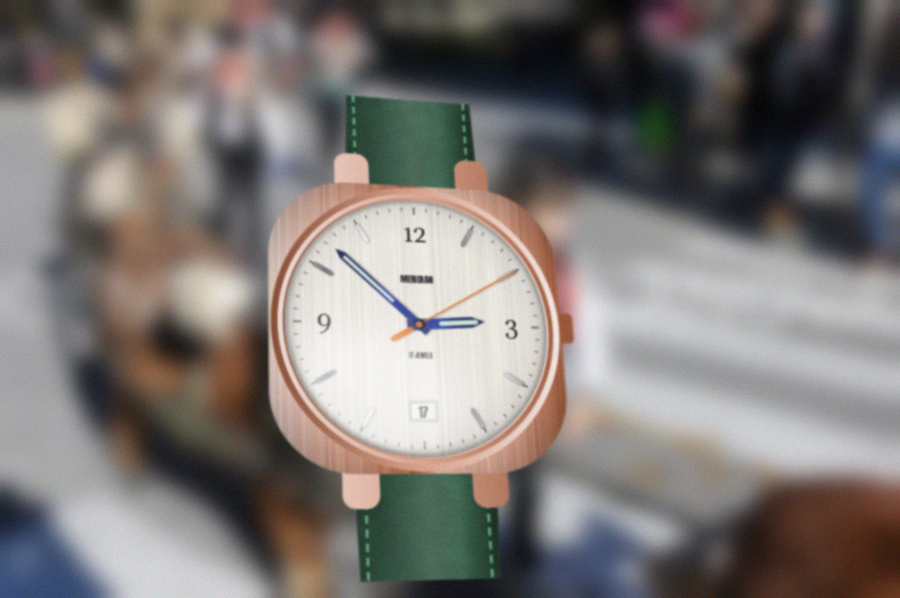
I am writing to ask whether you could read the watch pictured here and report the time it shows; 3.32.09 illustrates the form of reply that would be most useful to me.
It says 2.52.10
